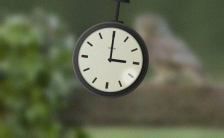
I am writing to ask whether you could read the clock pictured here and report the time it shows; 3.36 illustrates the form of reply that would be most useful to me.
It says 3.00
